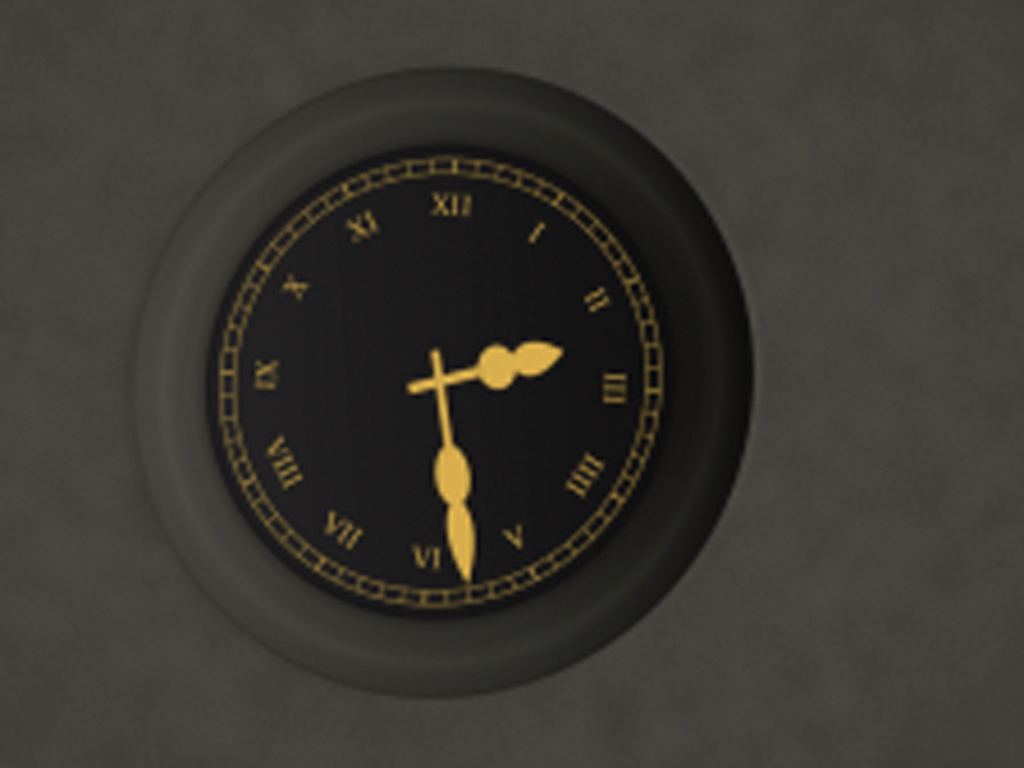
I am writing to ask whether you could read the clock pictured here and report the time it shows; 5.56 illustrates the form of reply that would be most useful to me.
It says 2.28
